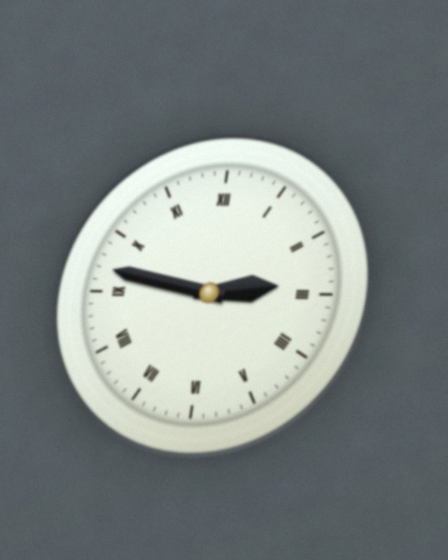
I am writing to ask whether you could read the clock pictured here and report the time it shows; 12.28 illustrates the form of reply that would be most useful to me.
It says 2.47
